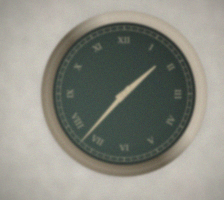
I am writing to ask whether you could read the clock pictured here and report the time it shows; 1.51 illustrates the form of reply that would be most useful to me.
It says 1.37
